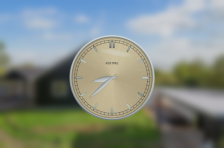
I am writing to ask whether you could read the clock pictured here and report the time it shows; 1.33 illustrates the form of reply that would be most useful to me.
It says 8.38
